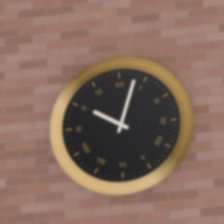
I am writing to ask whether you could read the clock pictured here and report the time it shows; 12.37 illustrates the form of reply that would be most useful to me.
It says 10.03
